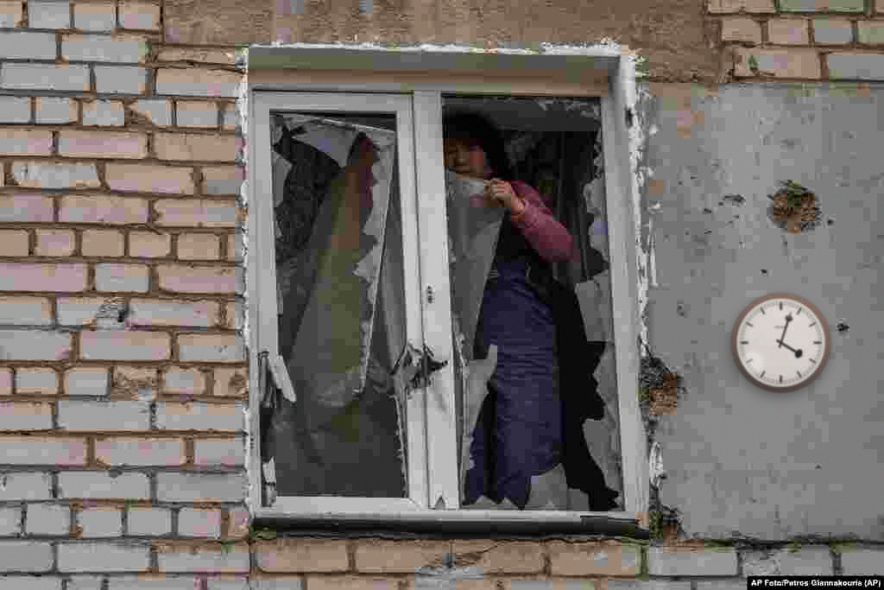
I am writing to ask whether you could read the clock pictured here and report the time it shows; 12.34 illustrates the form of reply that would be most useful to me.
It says 4.03
